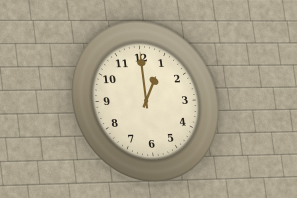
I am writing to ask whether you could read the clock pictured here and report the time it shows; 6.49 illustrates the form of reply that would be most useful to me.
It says 1.00
